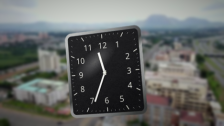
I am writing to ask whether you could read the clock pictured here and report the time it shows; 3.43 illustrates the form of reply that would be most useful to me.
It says 11.34
